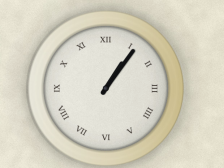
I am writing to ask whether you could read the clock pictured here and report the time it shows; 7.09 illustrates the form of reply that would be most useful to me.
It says 1.06
